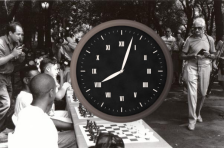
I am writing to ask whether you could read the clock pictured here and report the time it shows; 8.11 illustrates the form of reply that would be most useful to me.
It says 8.03
